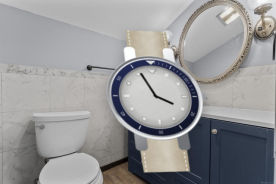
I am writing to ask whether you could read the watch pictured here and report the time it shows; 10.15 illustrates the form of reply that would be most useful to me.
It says 3.56
